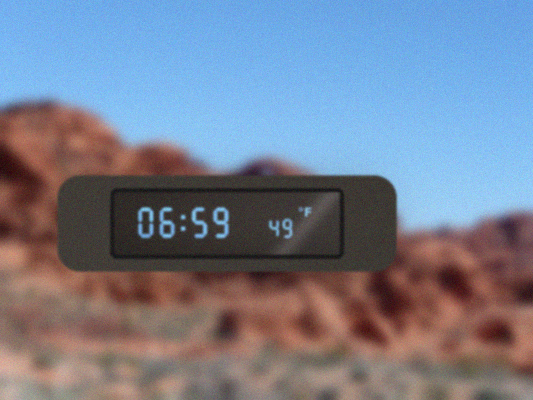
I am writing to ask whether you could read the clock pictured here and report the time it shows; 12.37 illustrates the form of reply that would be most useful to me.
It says 6.59
